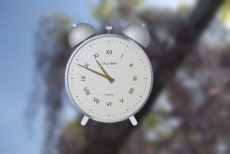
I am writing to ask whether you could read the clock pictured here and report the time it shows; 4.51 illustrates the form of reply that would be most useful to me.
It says 10.49
